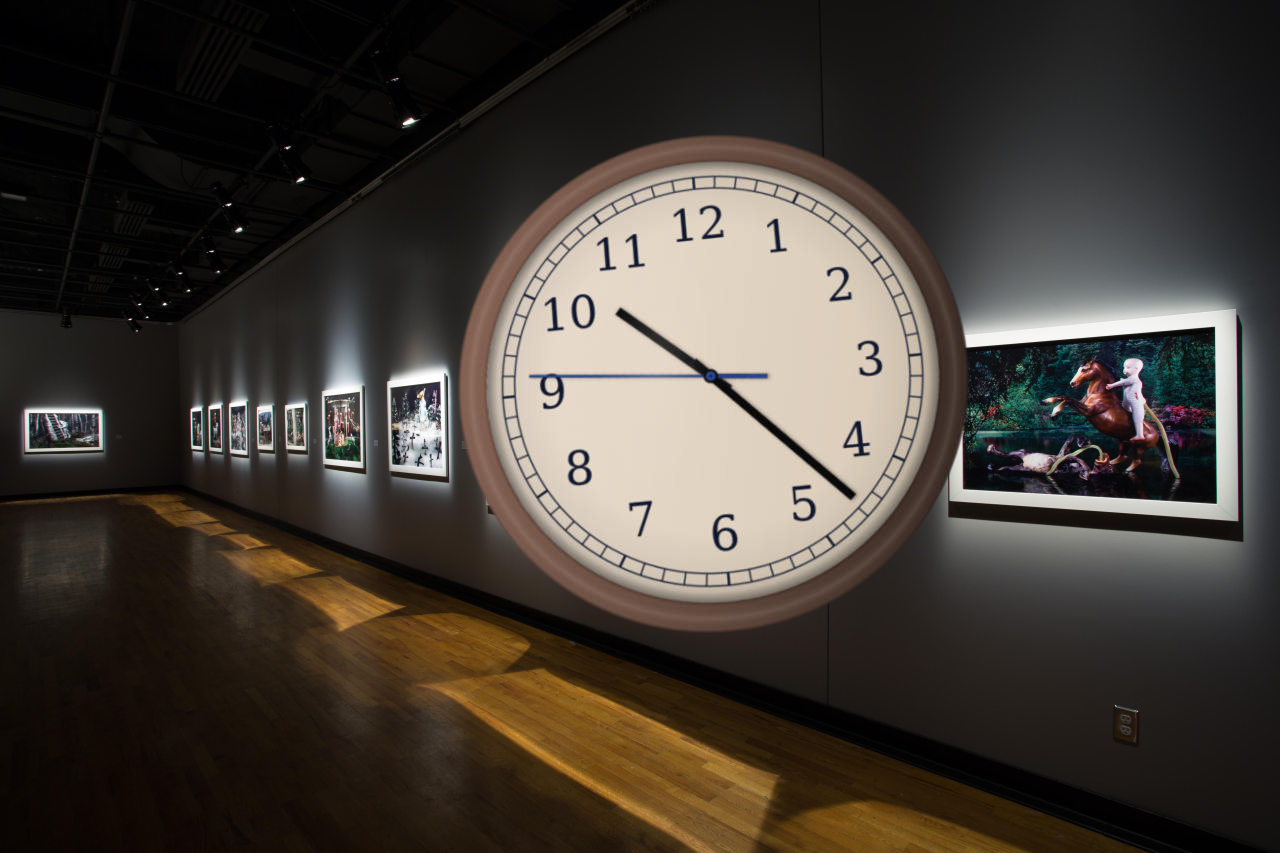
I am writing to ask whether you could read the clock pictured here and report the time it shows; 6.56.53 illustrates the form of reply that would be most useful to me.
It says 10.22.46
